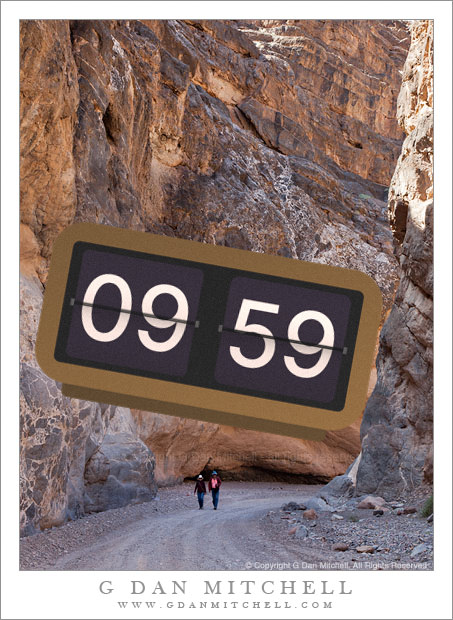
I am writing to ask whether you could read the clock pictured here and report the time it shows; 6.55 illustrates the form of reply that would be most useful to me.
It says 9.59
